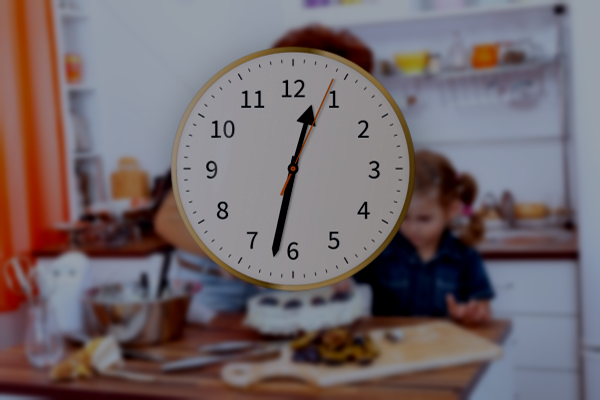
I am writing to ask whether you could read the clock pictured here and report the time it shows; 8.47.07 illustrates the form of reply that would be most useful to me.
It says 12.32.04
